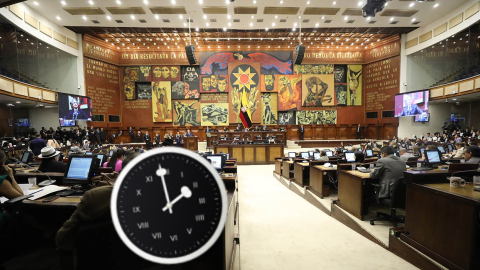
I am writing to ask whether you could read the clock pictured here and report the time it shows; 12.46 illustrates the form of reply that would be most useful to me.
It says 1.59
